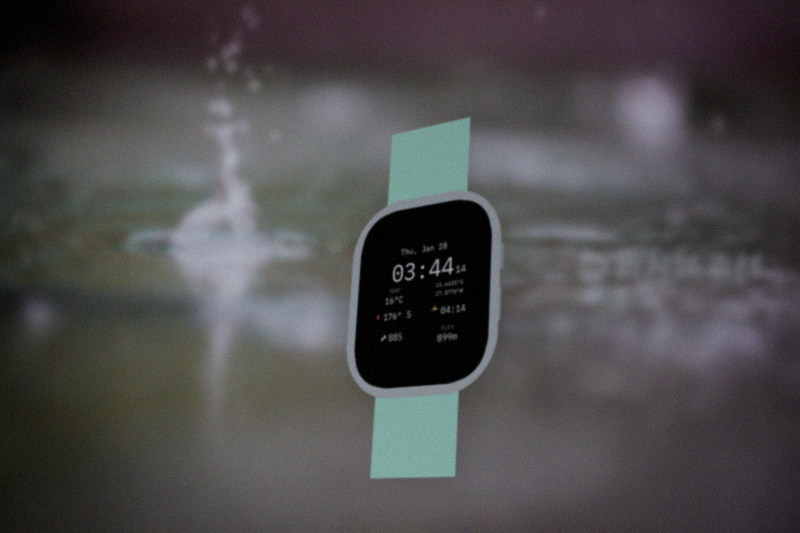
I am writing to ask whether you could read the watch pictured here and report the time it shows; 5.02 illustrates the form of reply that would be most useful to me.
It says 3.44
